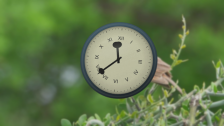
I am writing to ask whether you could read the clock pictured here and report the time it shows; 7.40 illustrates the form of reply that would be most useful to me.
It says 11.38
